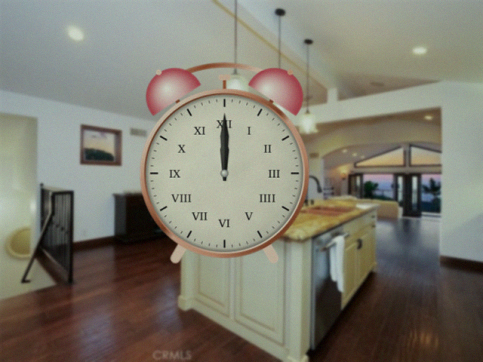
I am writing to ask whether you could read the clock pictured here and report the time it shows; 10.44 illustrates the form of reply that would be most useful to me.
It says 12.00
